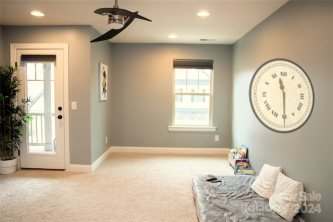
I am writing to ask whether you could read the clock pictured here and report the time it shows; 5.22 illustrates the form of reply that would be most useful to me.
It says 11.30
